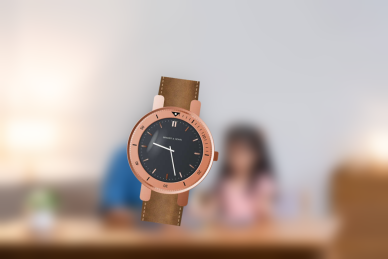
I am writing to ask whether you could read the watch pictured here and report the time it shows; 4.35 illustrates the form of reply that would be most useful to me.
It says 9.27
